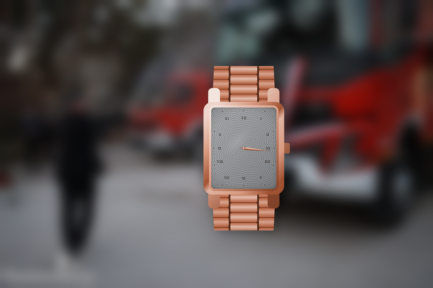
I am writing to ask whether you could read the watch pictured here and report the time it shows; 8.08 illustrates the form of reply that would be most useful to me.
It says 3.16
